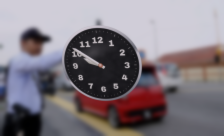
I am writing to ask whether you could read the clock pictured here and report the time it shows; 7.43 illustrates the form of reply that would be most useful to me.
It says 9.51
